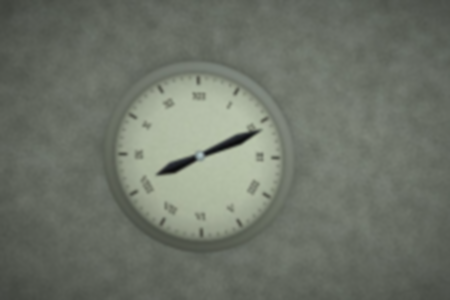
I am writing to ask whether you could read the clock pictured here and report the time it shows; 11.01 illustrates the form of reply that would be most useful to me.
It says 8.11
